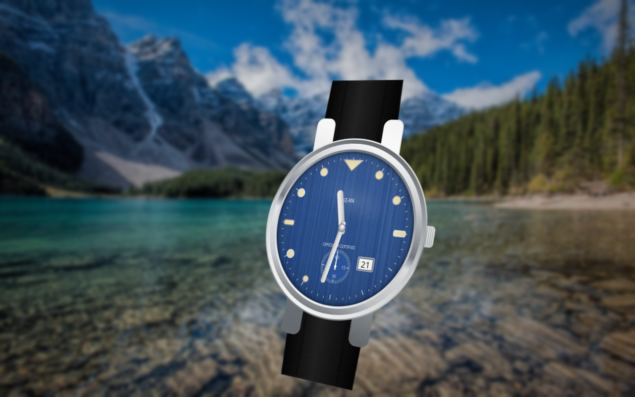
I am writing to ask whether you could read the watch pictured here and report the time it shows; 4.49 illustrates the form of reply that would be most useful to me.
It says 11.32
